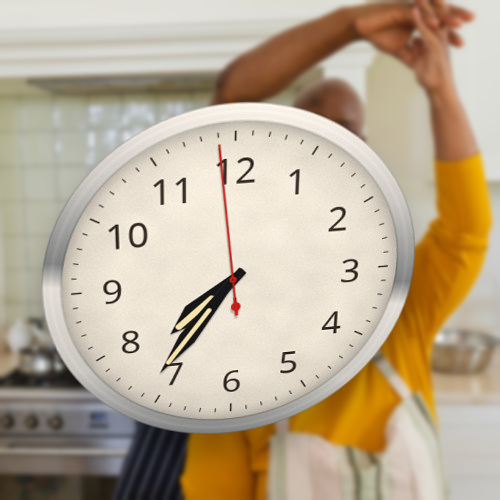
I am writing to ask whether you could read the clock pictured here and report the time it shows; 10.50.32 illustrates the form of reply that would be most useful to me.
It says 7.35.59
